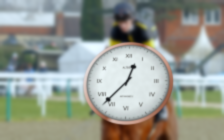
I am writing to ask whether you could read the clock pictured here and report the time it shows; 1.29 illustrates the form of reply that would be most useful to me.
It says 12.37
